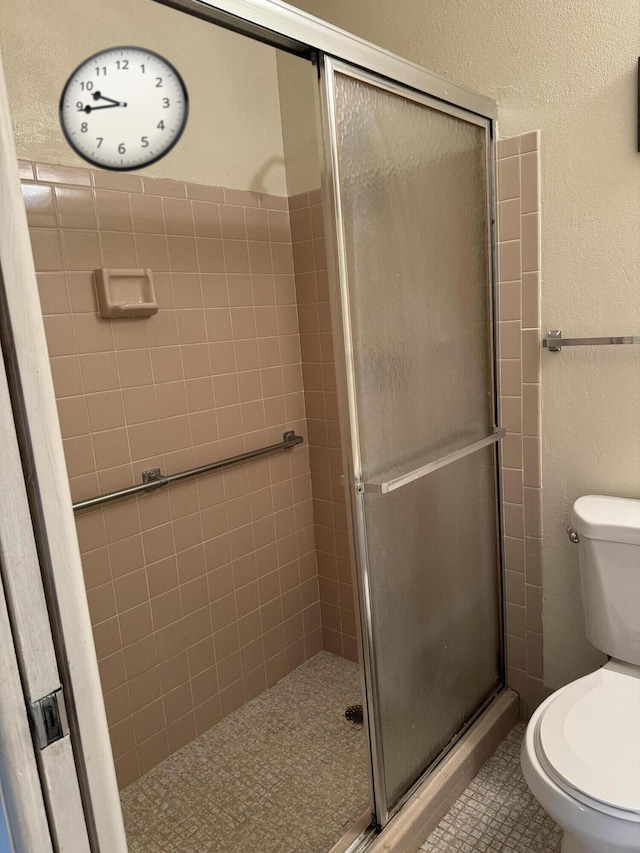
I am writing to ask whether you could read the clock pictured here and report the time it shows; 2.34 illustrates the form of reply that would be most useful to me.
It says 9.44
